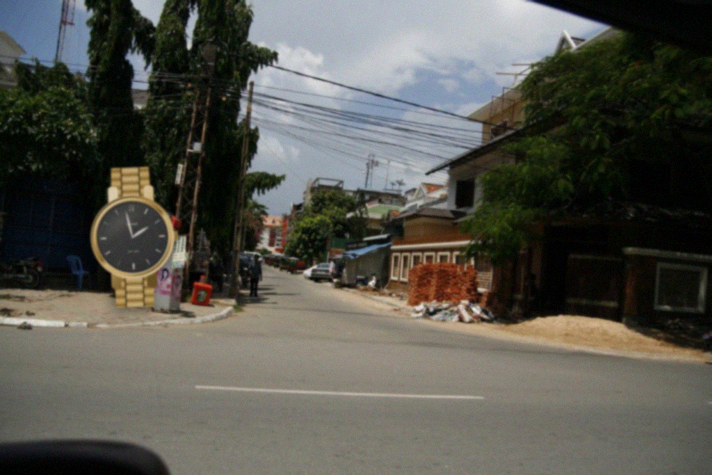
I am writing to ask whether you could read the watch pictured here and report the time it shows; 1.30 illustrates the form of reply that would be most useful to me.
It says 1.58
